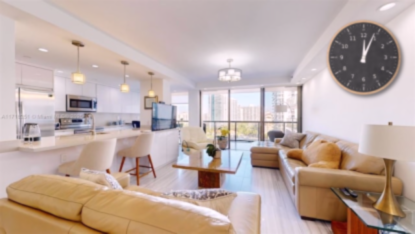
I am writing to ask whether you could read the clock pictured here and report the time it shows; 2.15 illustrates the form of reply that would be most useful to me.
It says 12.04
